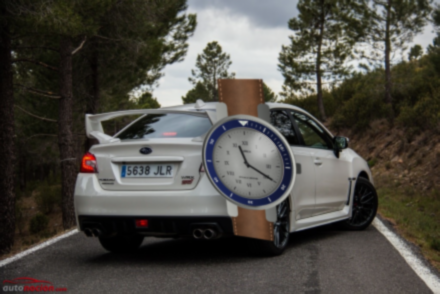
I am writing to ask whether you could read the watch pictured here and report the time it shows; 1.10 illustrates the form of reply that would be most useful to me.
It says 11.20
